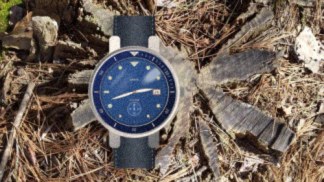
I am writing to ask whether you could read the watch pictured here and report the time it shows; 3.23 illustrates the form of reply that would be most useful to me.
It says 2.42
